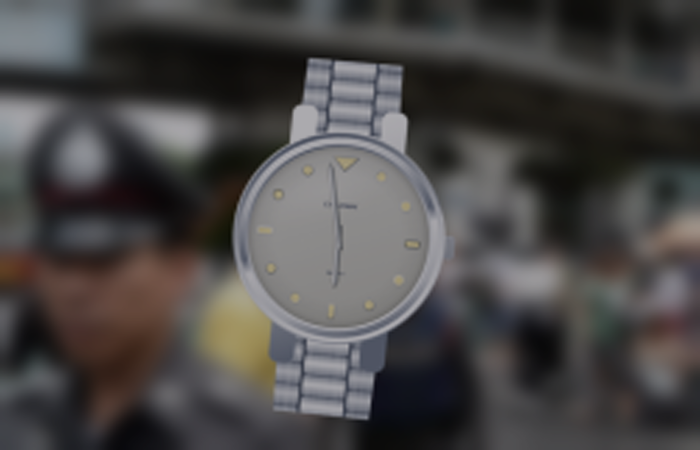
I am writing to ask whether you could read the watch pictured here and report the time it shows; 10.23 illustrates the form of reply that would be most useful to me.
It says 5.58
